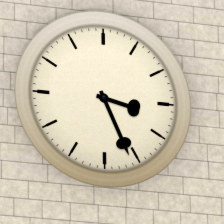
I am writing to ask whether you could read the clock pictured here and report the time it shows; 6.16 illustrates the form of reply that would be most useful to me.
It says 3.26
